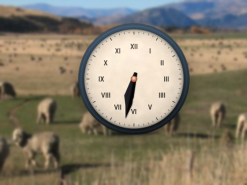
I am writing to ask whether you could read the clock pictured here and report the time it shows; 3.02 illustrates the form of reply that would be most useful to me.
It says 6.32
